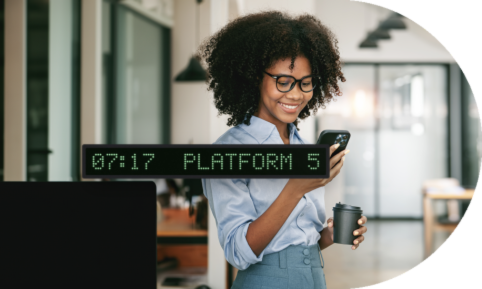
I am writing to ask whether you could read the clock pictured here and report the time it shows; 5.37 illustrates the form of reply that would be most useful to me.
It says 7.17
